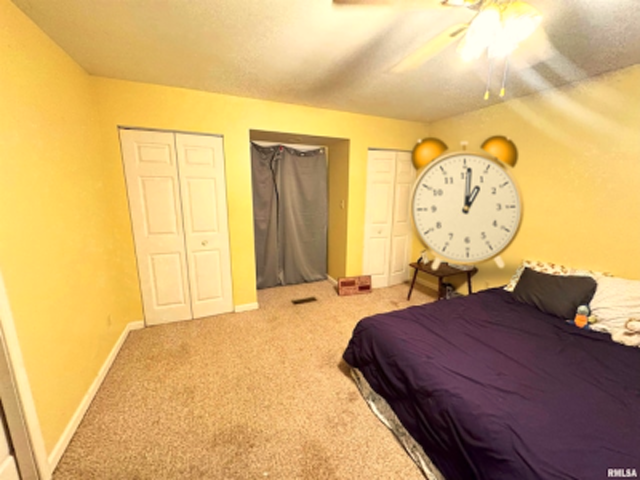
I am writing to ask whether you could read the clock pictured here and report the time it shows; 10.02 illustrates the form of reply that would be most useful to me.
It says 1.01
